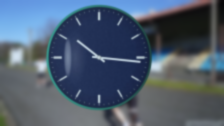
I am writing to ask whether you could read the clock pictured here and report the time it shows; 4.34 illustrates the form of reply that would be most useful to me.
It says 10.16
